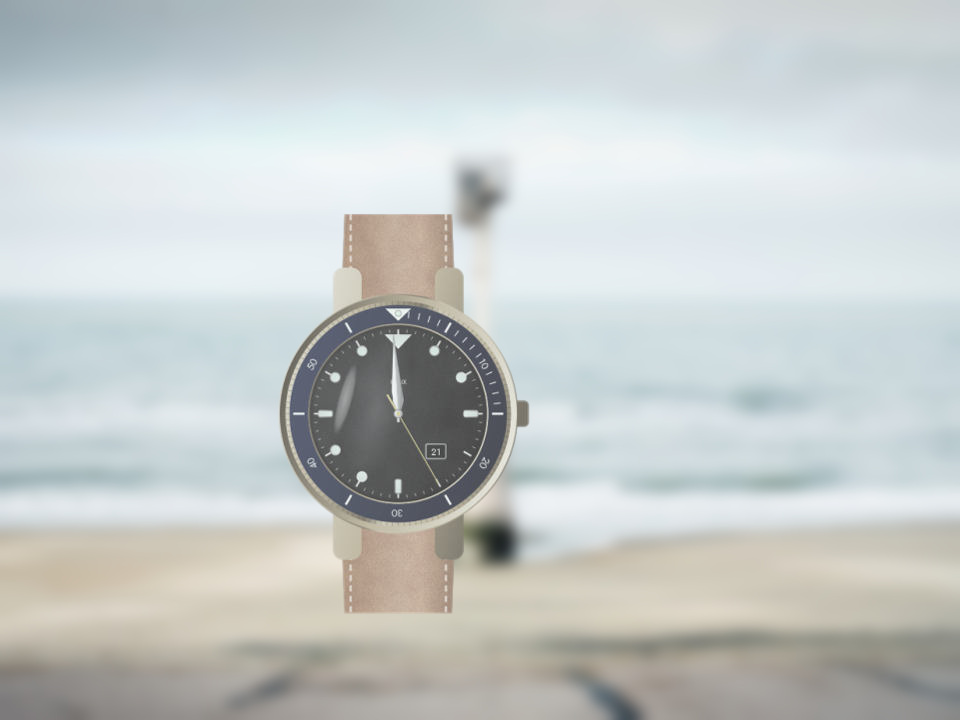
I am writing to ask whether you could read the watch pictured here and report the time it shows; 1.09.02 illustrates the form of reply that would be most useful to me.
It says 11.59.25
